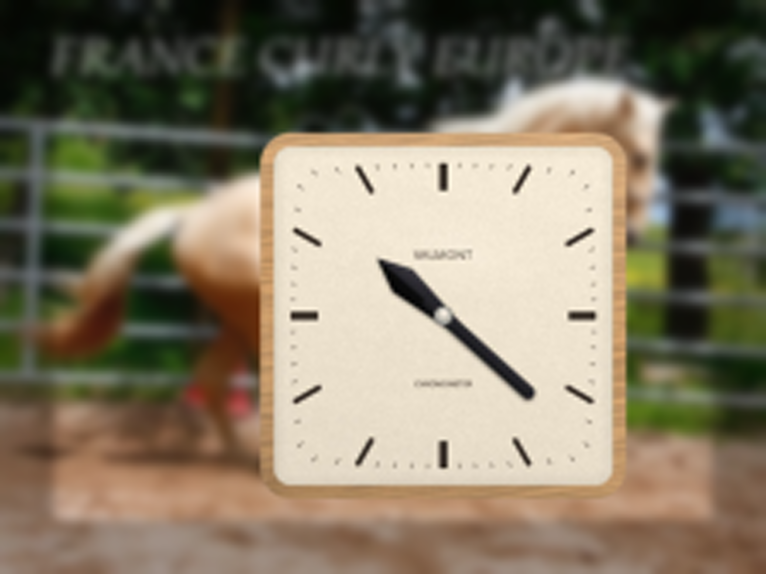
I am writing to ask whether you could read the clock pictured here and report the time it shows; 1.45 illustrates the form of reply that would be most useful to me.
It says 10.22
